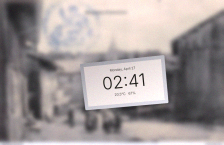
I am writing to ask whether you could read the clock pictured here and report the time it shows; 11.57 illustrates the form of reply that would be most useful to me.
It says 2.41
